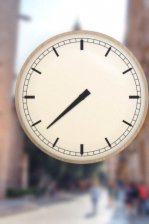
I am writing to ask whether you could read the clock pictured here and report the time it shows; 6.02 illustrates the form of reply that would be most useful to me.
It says 7.38
